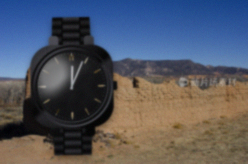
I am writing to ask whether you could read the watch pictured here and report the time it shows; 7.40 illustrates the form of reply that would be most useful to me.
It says 12.04
